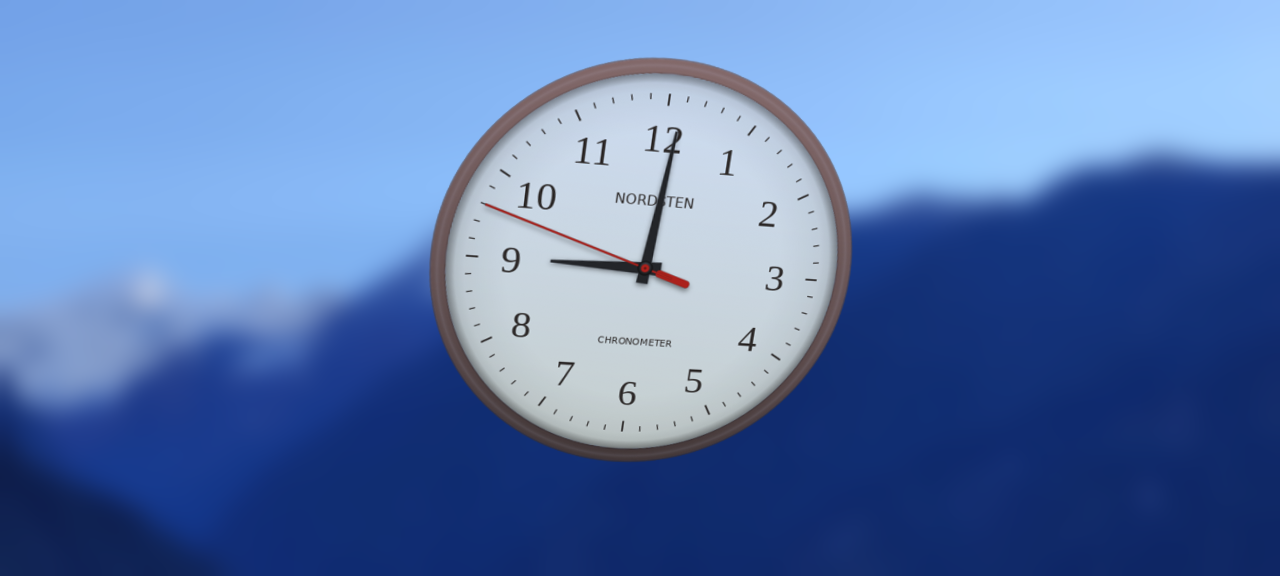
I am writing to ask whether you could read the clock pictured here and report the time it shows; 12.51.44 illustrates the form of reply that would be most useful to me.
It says 9.00.48
